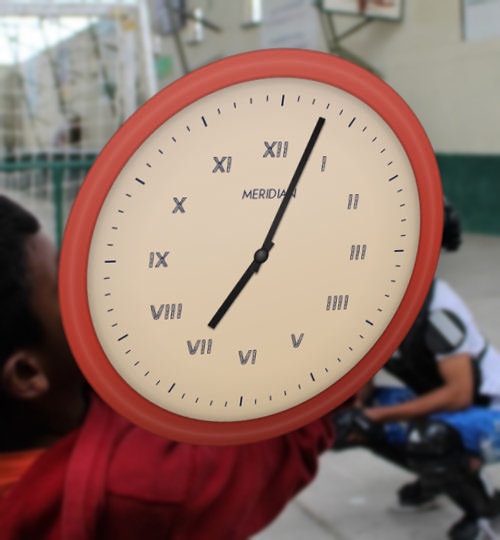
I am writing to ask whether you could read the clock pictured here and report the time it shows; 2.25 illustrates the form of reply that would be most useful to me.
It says 7.03
